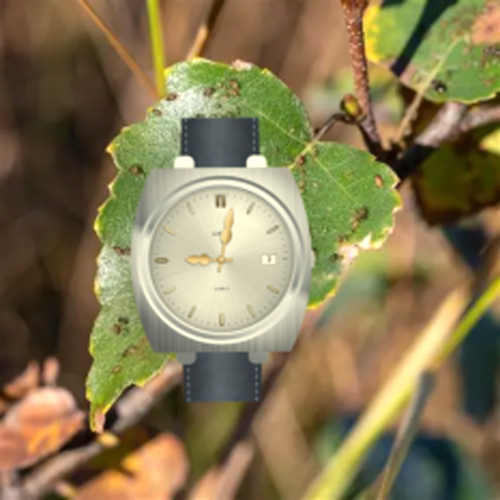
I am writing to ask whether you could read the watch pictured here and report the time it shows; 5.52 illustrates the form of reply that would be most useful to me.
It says 9.02
